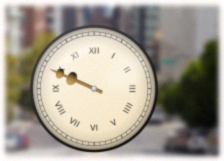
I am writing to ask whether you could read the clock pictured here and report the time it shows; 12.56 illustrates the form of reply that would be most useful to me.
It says 9.49
